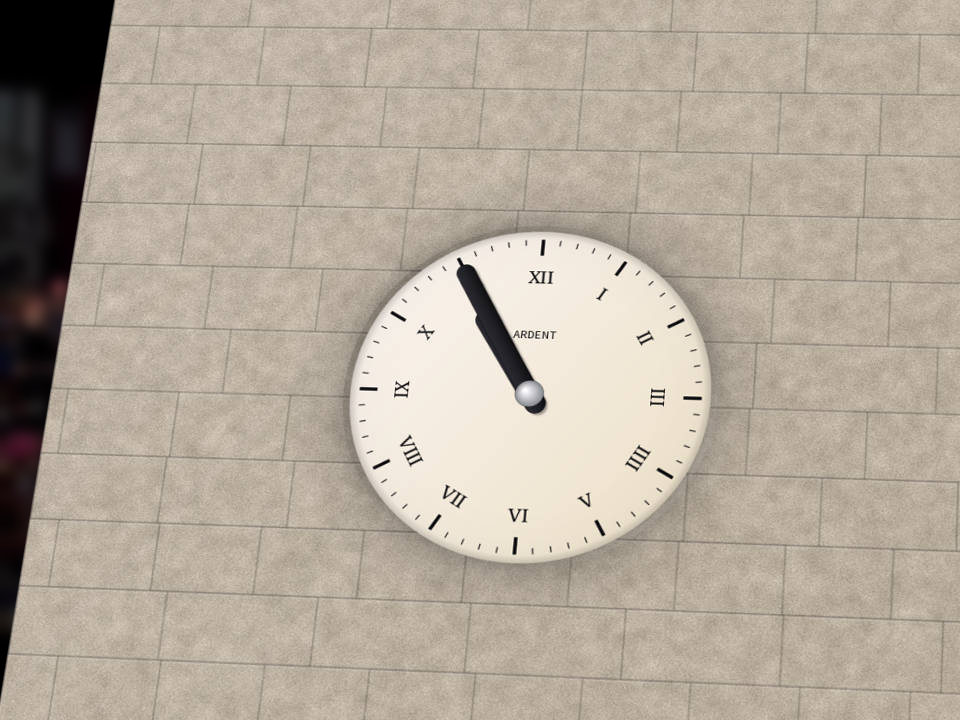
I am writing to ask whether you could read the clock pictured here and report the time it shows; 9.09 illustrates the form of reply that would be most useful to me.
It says 10.55
